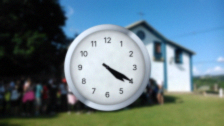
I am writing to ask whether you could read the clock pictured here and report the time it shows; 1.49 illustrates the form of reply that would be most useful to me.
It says 4.20
